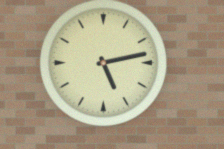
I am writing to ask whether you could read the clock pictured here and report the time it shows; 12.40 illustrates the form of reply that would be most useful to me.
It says 5.13
